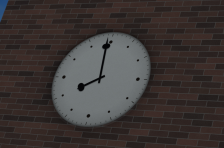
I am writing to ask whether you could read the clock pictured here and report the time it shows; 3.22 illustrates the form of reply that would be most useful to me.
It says 7.59
